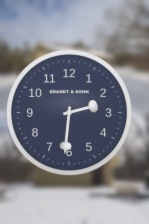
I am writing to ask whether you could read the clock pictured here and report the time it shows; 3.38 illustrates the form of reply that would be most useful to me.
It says 2.31
